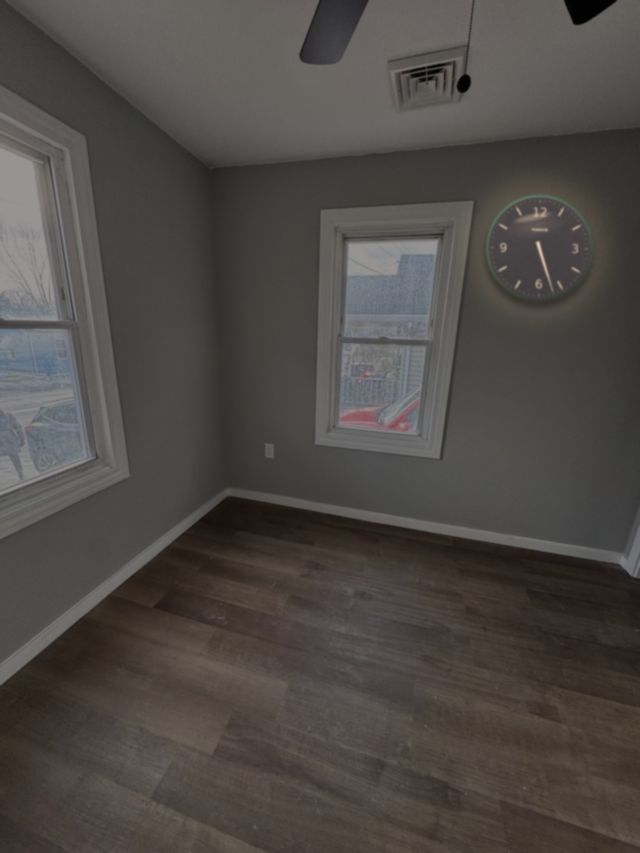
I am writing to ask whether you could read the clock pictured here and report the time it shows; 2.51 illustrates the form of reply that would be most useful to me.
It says 5.27
